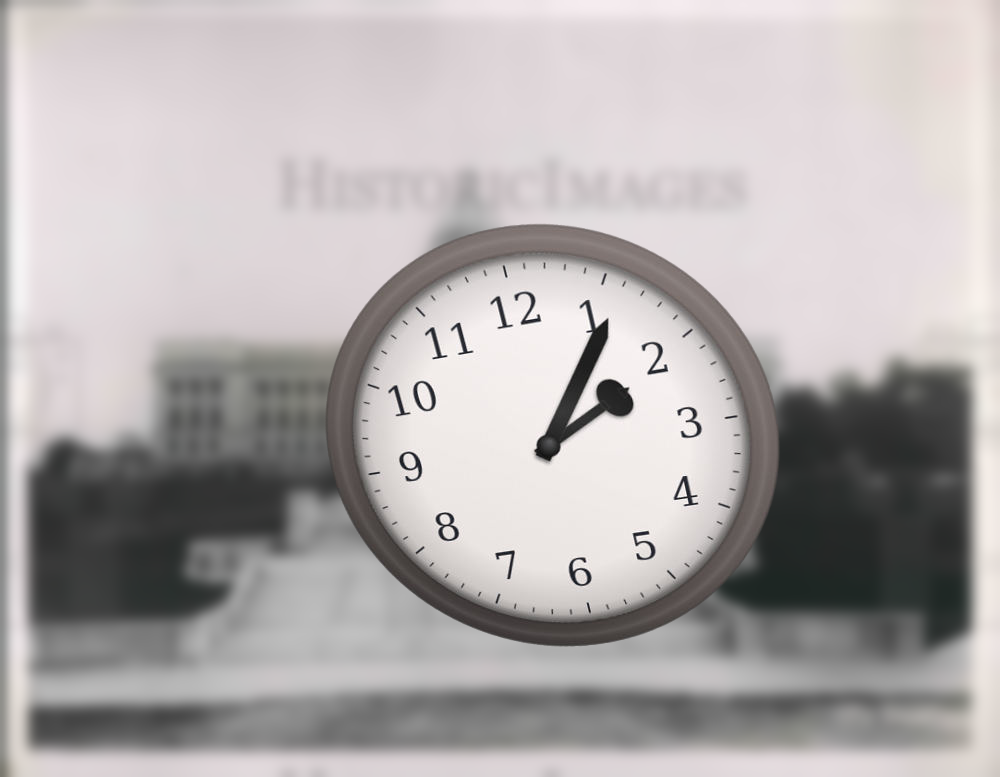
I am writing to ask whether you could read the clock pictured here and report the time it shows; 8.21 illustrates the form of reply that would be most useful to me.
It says 2.06
